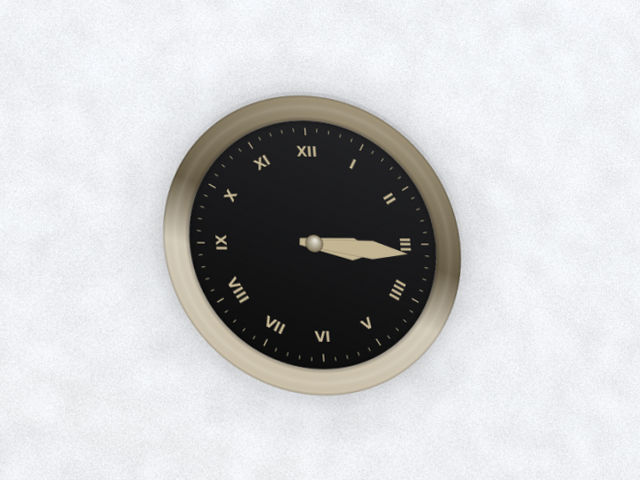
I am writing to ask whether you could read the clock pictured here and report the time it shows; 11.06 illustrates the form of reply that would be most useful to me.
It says 3.16
